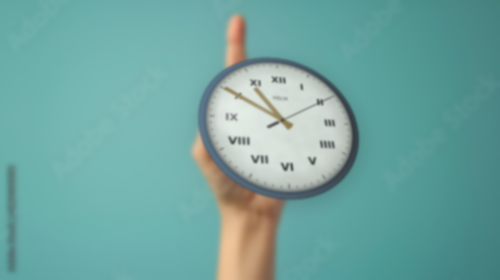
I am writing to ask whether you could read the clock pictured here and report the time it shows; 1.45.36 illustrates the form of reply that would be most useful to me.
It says 10.50.10
